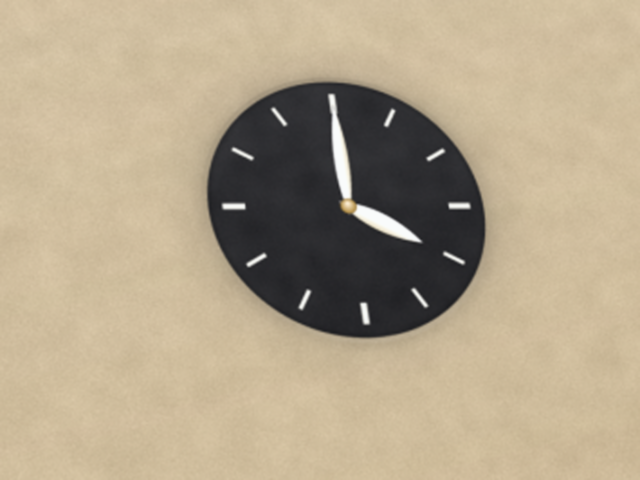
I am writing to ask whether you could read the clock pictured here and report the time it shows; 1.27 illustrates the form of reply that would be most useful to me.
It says 4.00
